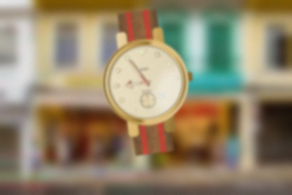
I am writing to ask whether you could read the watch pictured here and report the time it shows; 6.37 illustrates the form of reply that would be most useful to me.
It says 8.55
